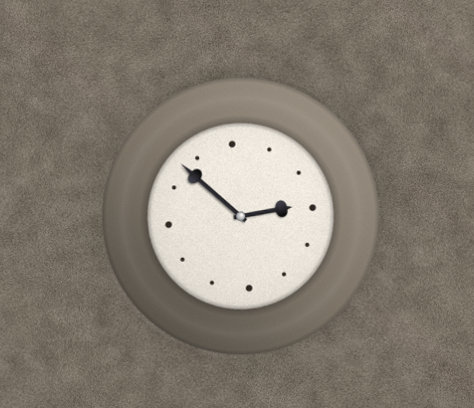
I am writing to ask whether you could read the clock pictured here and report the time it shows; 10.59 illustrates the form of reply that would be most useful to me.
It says 2.53
